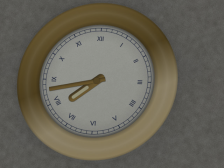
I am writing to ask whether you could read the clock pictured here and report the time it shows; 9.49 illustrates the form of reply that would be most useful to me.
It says 7.43
